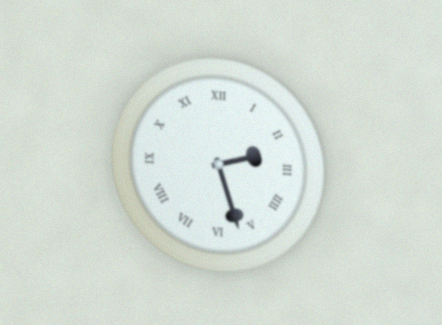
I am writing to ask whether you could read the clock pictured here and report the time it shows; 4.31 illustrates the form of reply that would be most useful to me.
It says 2.27
